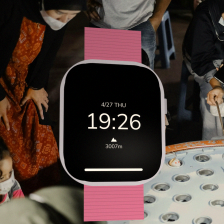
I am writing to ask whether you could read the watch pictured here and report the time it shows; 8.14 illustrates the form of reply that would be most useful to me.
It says 19.26
